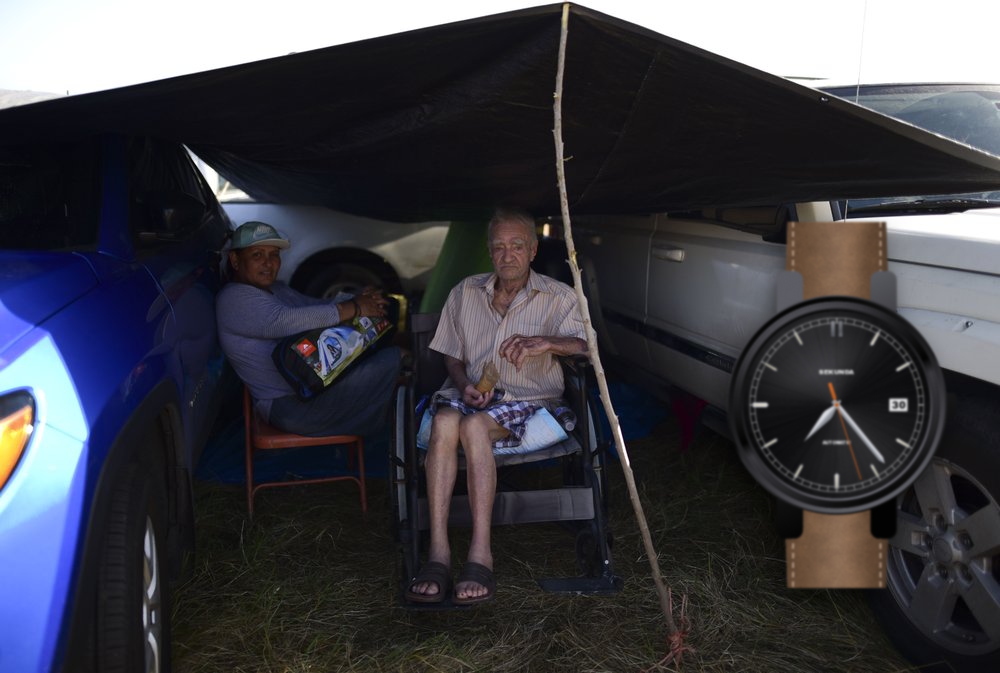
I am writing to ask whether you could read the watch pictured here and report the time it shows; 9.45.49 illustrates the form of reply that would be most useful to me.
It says 7.23.27
